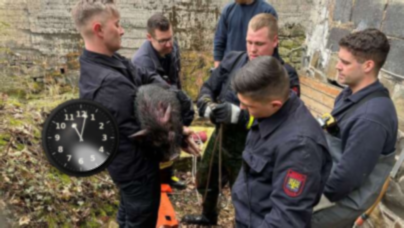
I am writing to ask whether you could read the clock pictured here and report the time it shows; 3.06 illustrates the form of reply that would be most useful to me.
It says 11.02
